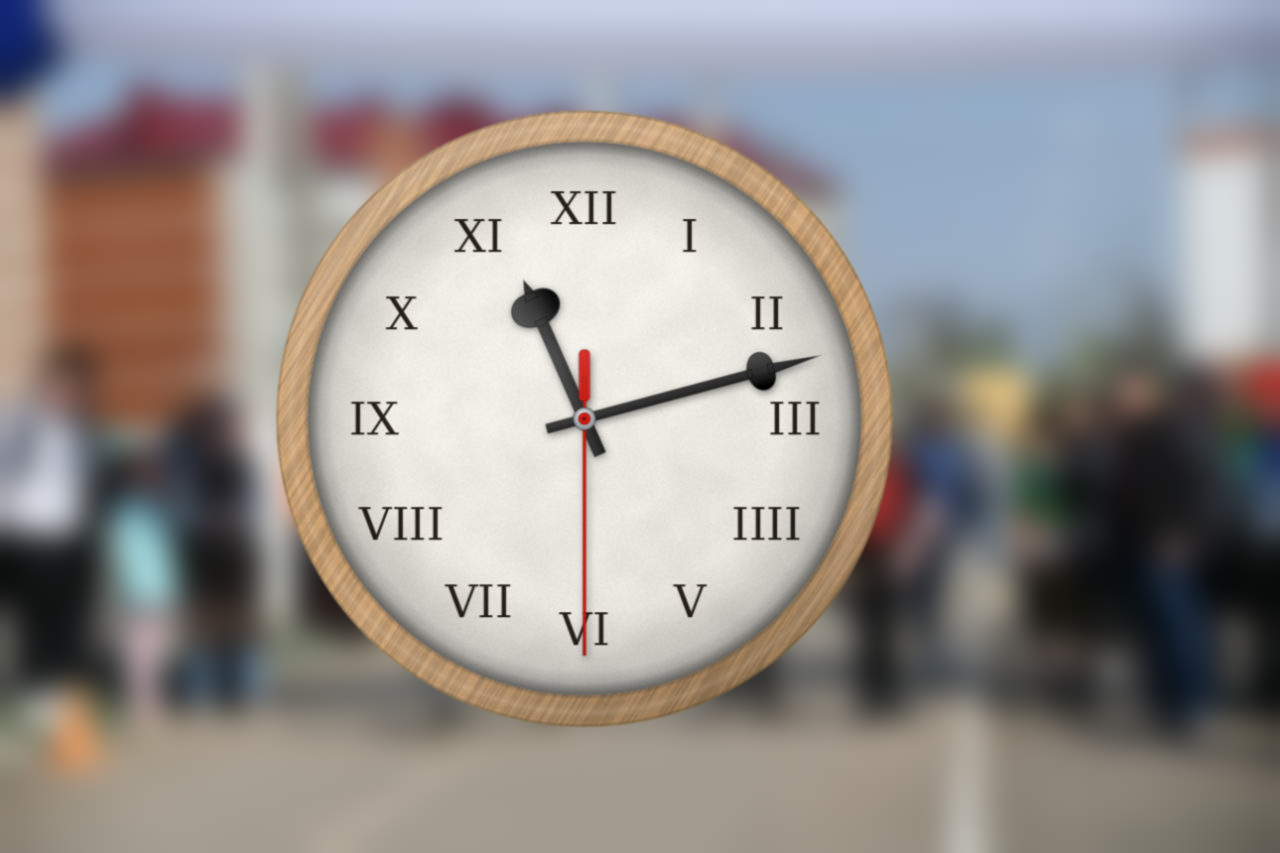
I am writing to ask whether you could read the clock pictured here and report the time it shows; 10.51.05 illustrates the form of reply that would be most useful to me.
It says 11.12.30
